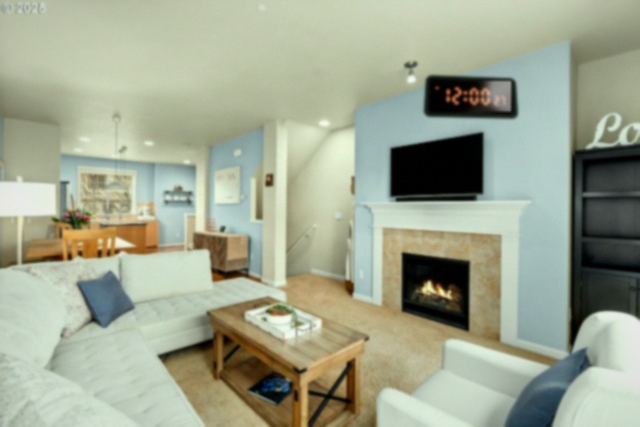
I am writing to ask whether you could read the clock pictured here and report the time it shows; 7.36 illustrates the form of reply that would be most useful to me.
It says 12.00
